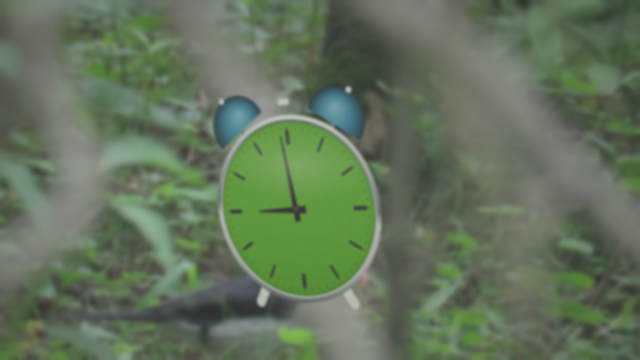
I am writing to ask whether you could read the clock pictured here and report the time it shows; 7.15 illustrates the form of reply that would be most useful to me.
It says 8.59
